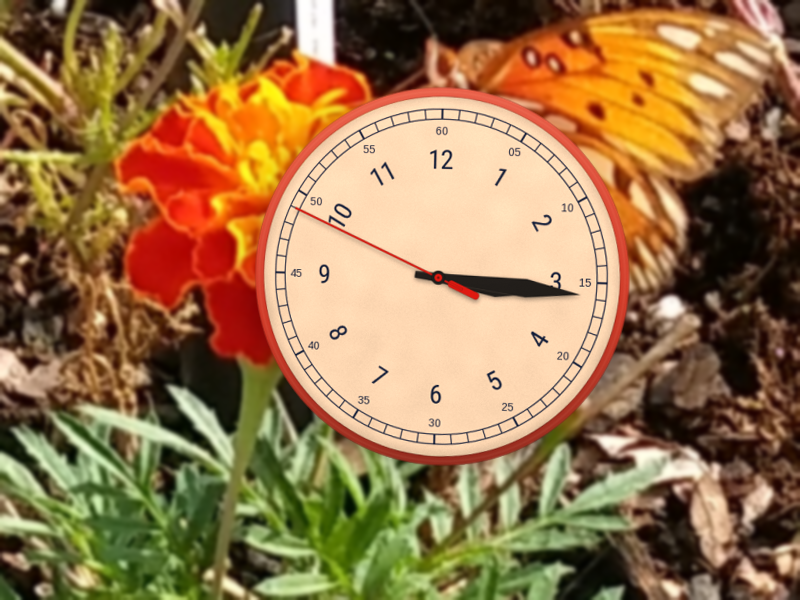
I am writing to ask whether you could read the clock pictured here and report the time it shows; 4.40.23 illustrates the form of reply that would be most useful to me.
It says 3.15.49
